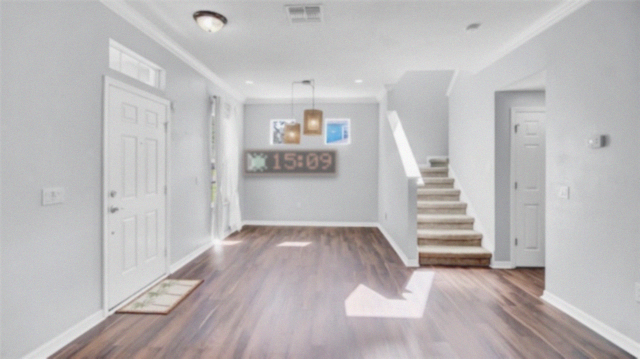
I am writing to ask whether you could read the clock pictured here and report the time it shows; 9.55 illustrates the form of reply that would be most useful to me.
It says 15.09
